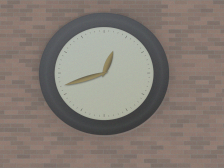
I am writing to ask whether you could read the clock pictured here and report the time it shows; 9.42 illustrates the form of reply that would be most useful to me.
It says 12.42
